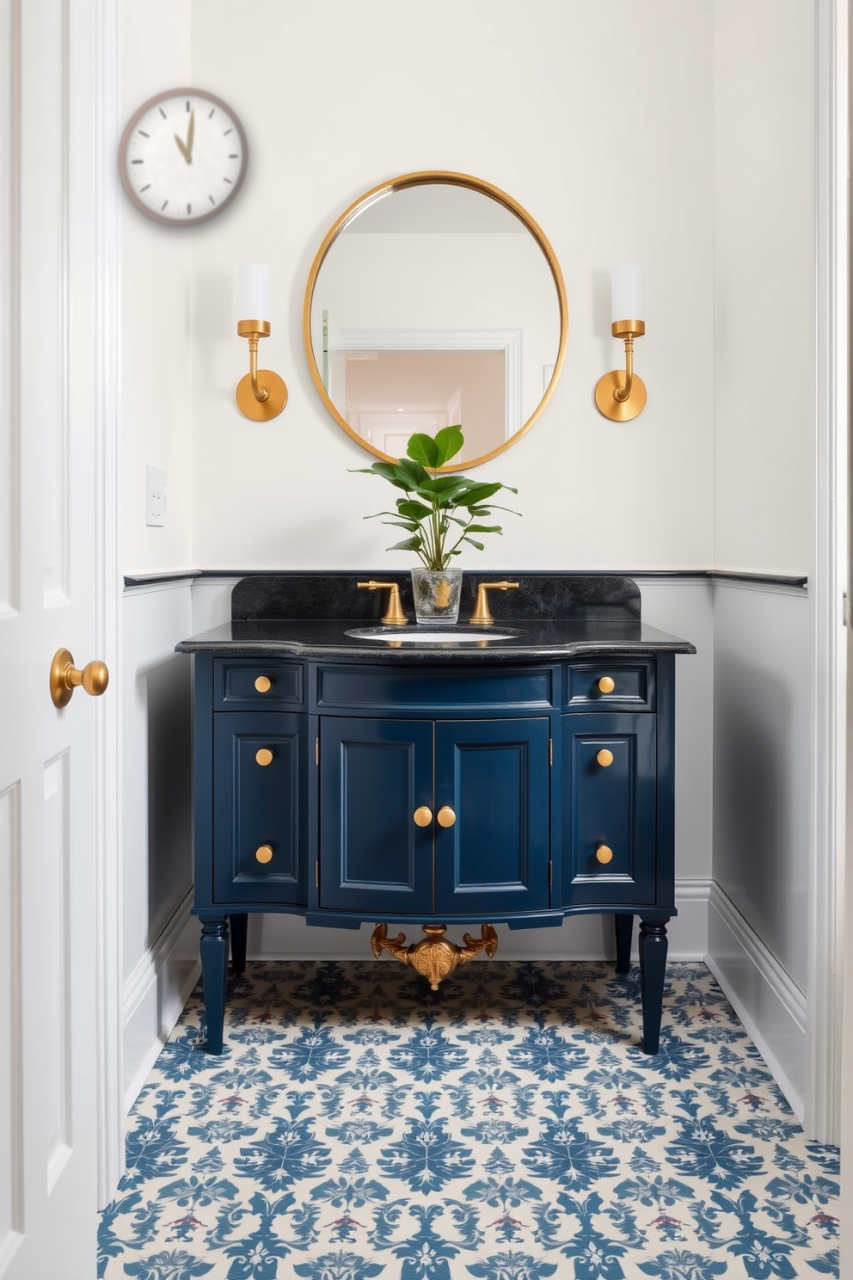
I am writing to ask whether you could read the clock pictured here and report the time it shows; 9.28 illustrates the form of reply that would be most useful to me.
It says 11.01
